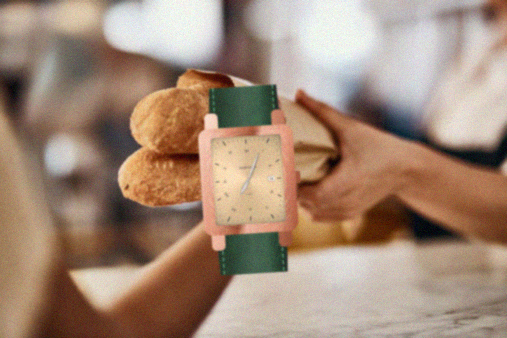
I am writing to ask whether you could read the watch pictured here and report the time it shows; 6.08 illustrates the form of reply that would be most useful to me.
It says 7.04
